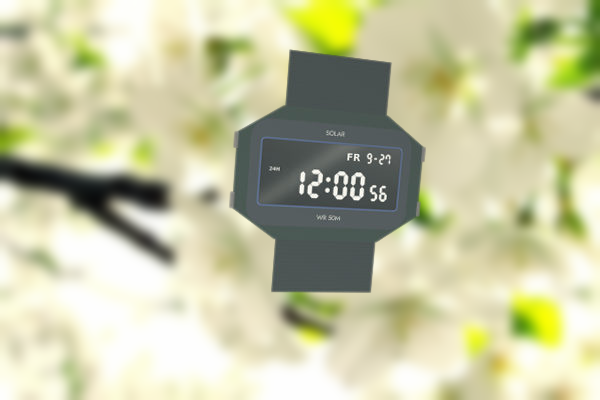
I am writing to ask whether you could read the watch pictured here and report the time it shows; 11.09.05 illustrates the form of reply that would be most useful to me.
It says 12.00.56
